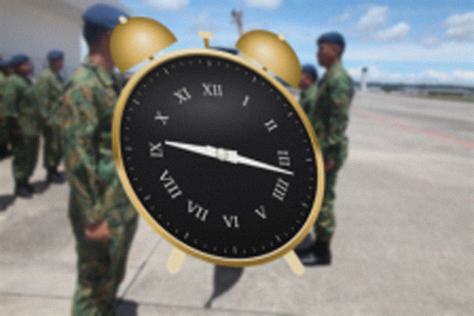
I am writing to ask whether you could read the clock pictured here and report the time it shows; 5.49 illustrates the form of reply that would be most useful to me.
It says 9.17
